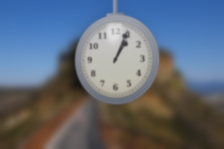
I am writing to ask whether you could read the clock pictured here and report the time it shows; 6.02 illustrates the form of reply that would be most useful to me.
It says 1.04
